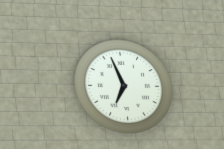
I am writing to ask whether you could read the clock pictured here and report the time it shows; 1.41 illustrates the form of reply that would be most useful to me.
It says 6.57
